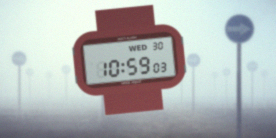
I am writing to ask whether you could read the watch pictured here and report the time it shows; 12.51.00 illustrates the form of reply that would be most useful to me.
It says 10.59.03
